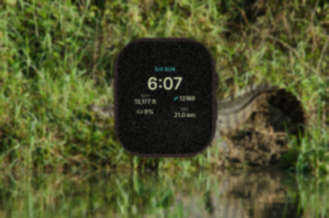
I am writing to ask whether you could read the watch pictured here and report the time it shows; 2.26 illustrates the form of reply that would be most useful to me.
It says 6.07
